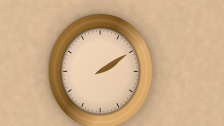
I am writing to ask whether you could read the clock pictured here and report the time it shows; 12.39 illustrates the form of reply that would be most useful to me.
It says 2.10
